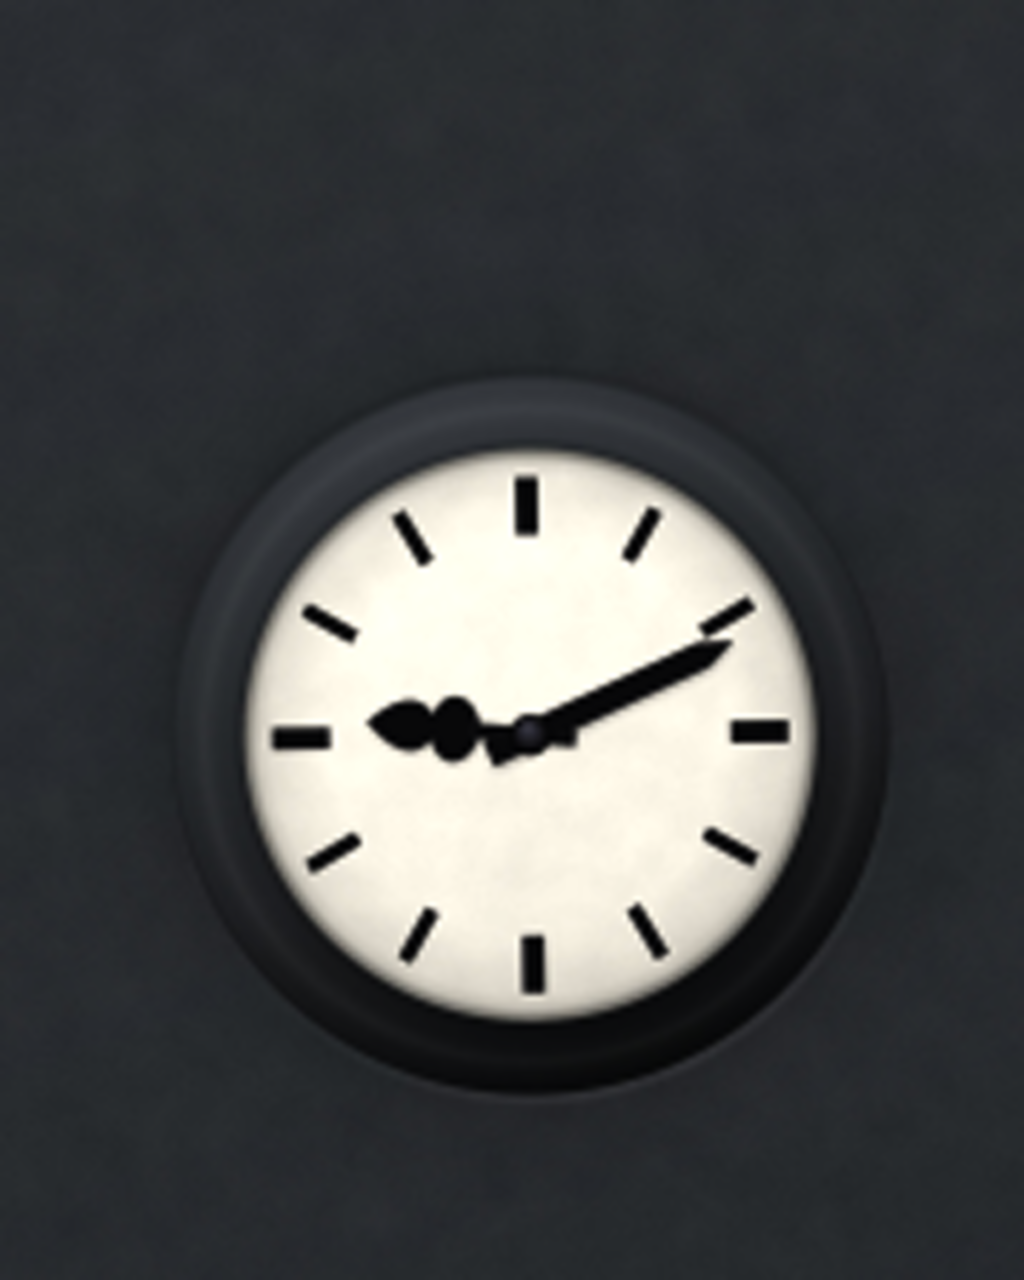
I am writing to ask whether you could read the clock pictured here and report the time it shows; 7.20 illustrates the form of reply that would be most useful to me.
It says 9.11
